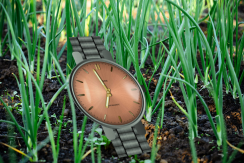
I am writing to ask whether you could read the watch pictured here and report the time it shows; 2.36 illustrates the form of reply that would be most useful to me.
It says 6.58
